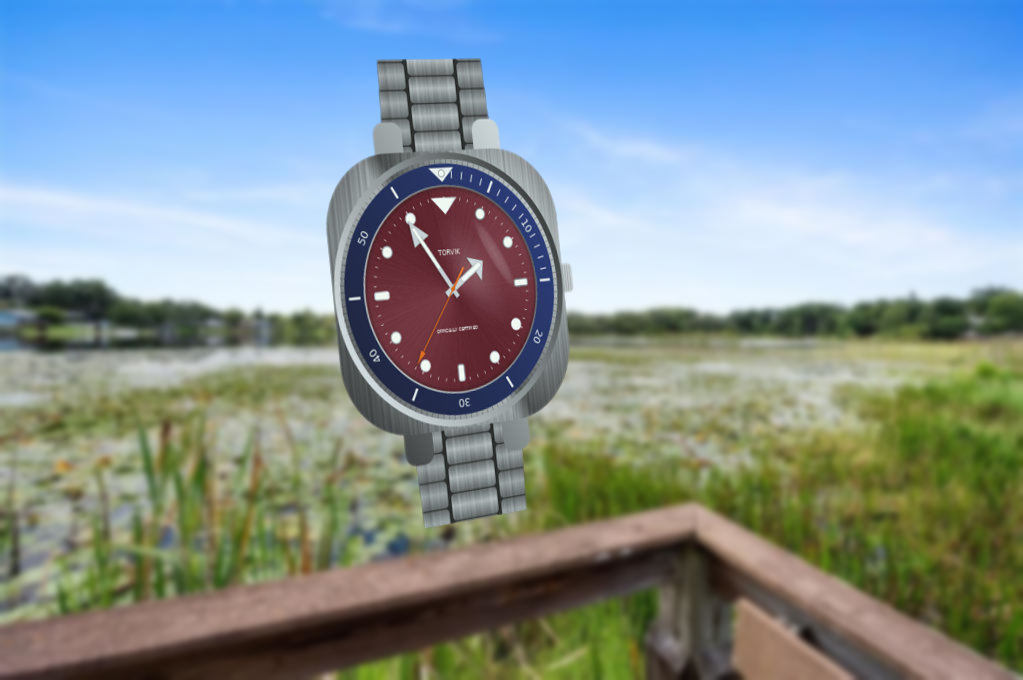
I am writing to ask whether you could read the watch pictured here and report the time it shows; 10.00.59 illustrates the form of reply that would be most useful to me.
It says 1.54.36
